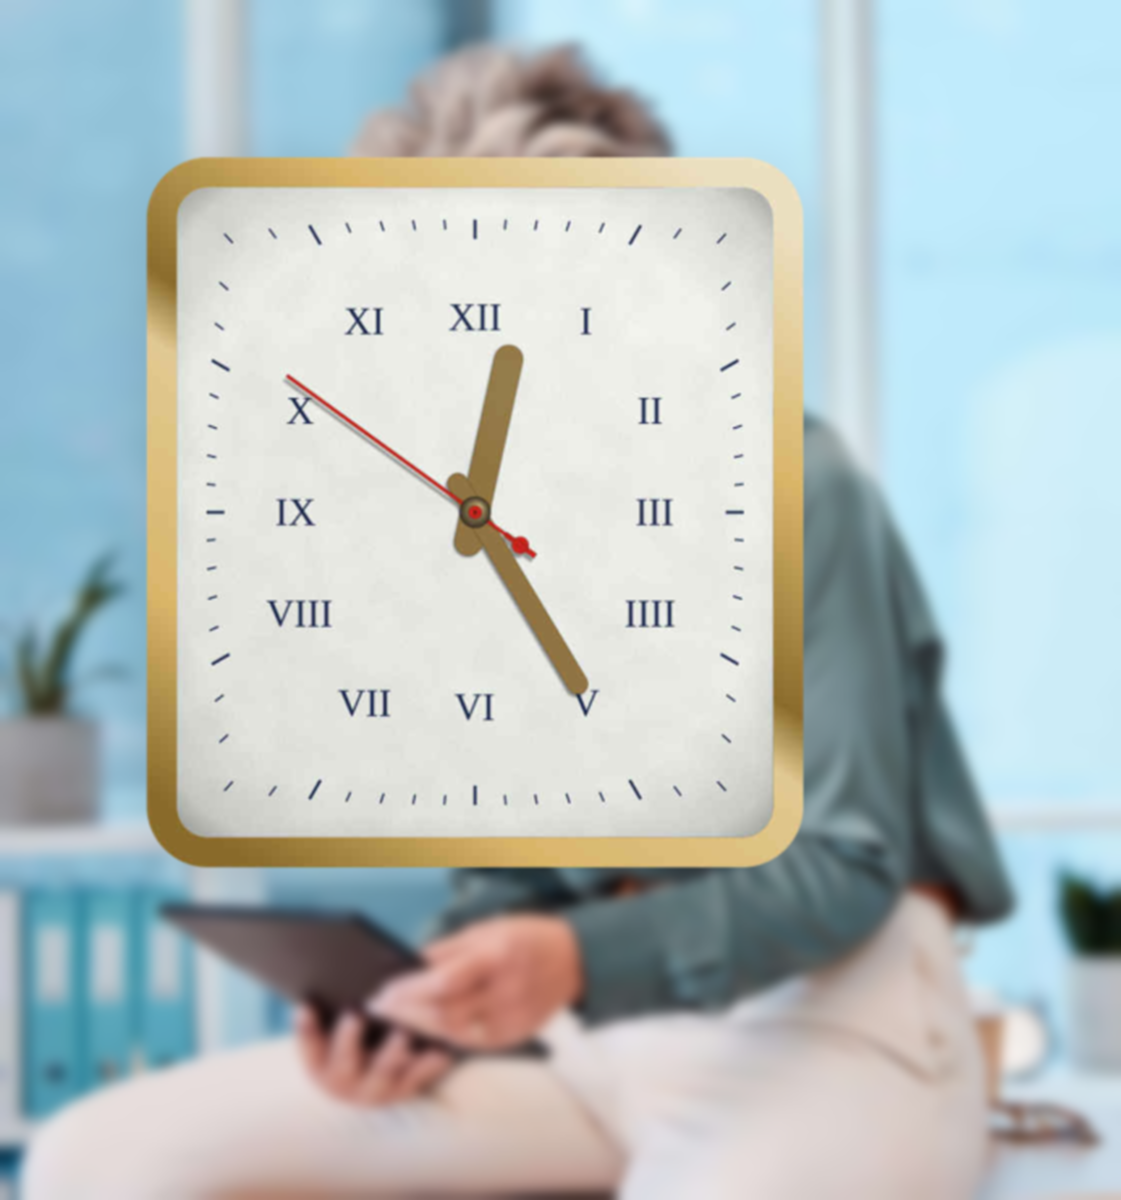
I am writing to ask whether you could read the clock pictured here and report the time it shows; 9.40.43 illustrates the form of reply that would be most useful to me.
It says 12.24.51
